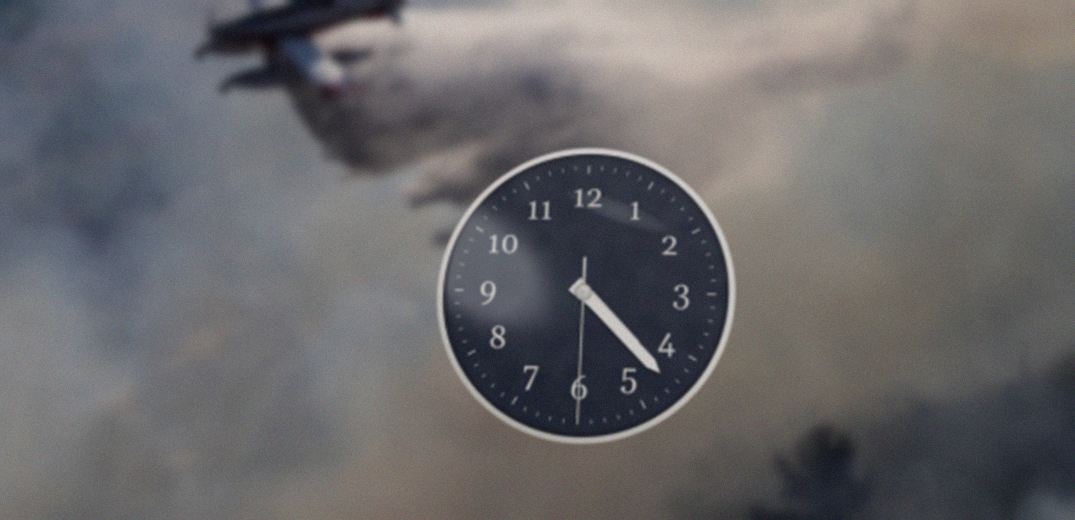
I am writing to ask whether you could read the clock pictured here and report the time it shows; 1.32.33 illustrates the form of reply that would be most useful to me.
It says 4.22.30
